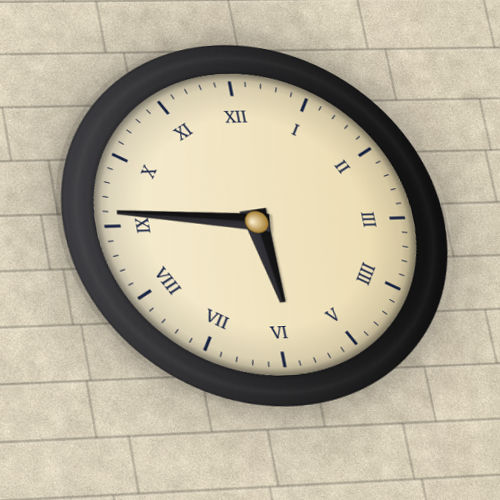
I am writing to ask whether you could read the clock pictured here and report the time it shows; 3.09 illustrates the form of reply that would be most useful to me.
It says 5.46
